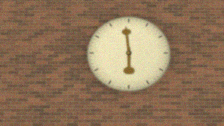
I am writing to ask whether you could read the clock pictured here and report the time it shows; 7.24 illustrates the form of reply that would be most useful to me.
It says 5.59
